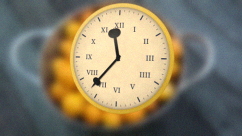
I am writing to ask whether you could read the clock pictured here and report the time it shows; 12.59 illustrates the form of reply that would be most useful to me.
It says 11.37
